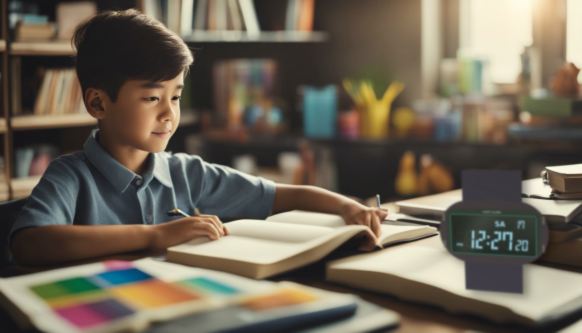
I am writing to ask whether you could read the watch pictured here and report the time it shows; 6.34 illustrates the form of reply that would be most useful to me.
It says 12.27
